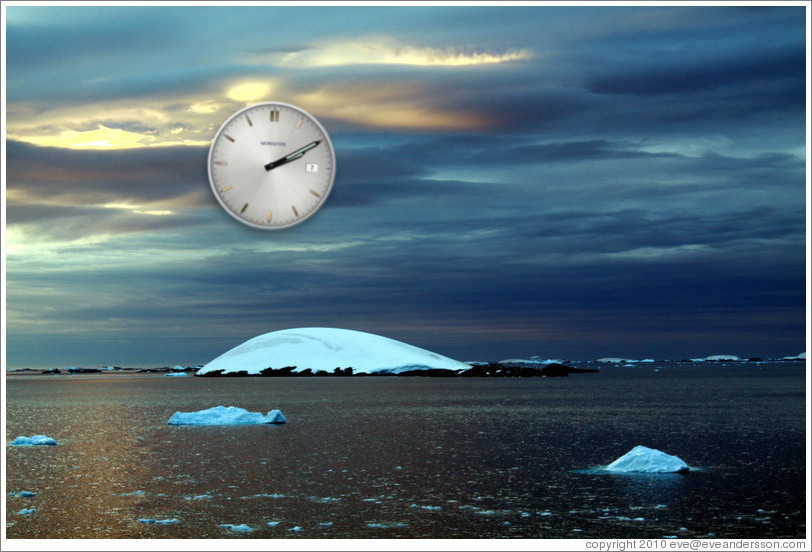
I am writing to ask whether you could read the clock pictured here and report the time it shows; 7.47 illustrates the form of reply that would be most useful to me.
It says 2.10
